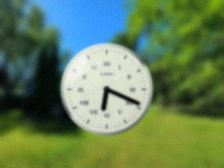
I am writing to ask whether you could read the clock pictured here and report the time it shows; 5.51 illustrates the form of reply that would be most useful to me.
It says 6.19
